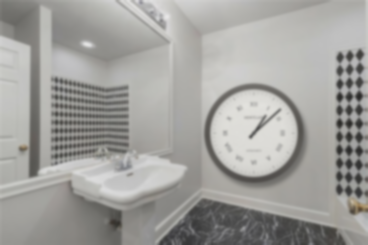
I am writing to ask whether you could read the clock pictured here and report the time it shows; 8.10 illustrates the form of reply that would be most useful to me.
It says 1.08
